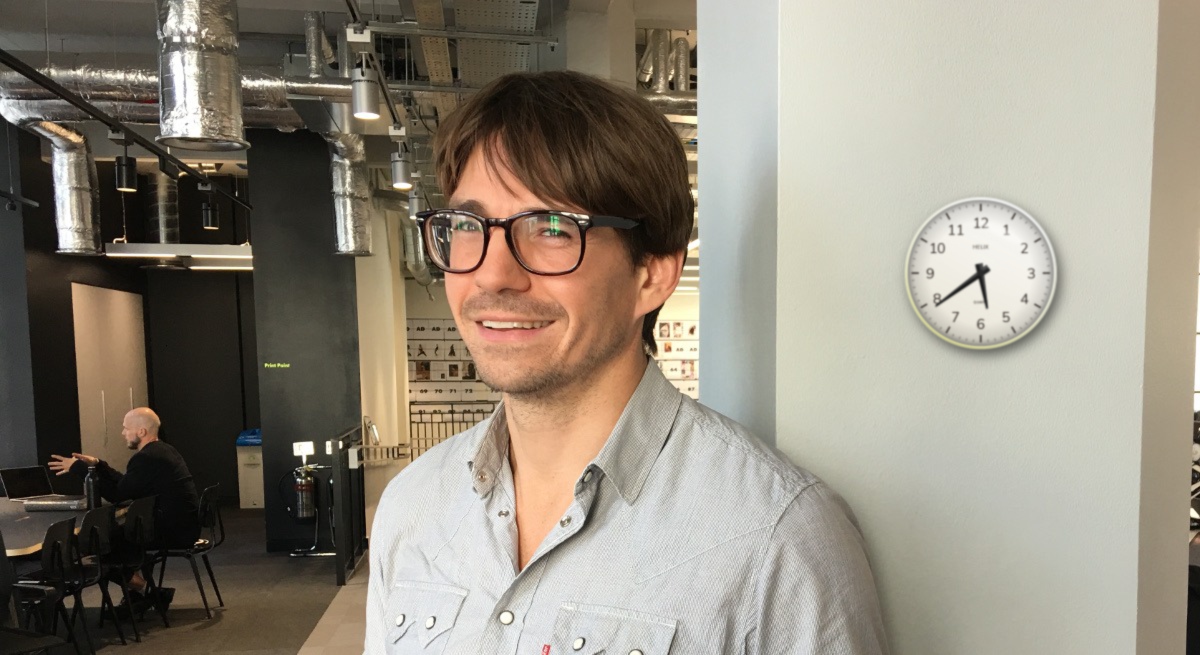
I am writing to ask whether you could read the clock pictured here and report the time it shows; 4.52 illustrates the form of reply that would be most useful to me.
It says 5.39
